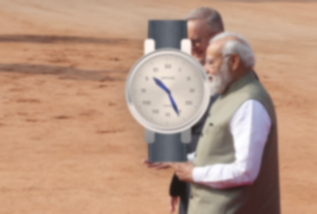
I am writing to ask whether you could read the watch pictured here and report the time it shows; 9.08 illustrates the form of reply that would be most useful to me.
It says 10.26
